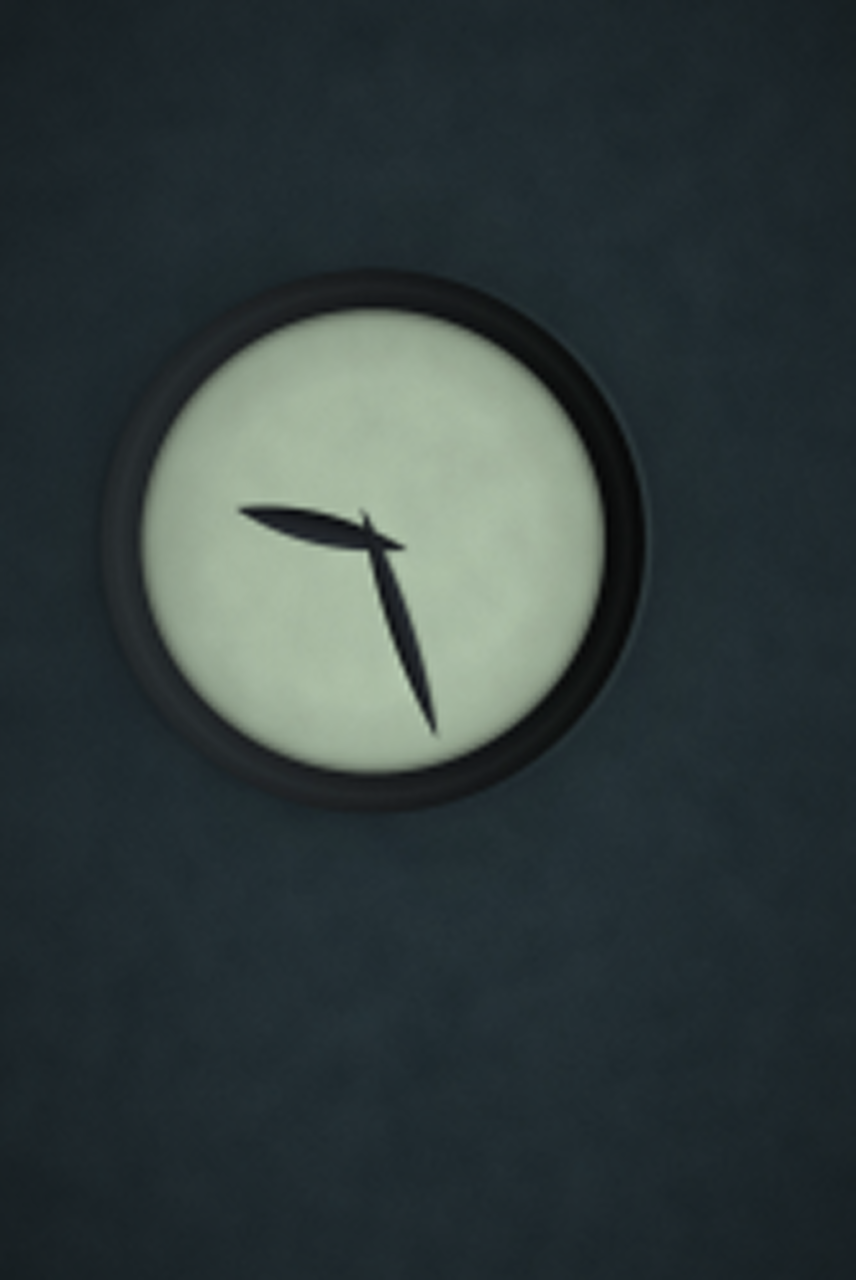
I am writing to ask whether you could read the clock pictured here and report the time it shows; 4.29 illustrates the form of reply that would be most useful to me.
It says 9.27
